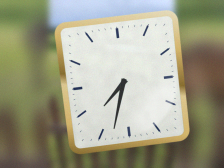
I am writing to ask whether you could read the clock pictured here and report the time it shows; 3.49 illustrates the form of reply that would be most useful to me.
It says 7.33
